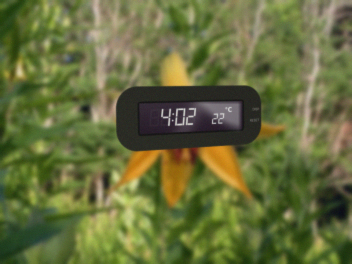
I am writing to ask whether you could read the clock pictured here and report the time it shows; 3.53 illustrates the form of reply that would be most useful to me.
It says 4.02
